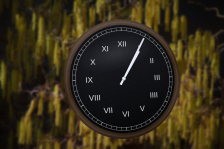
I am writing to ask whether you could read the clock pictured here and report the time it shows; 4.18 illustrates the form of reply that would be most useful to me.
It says 1.05
